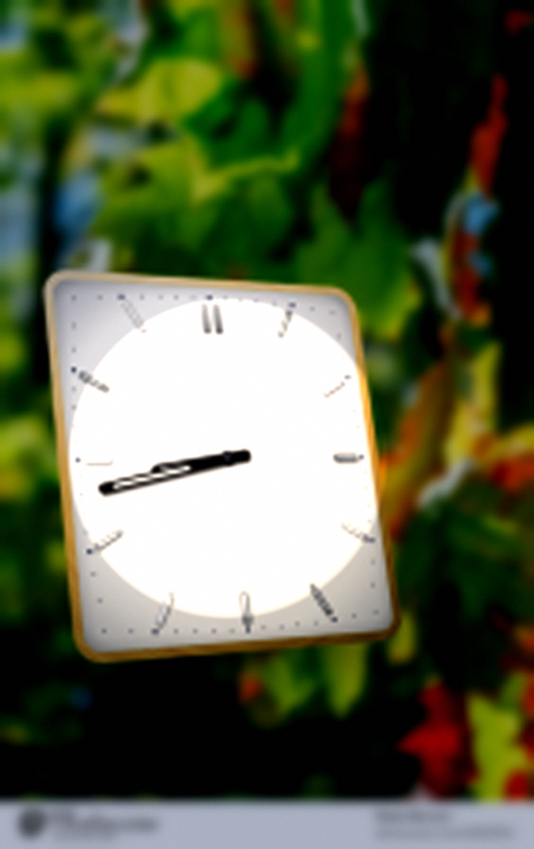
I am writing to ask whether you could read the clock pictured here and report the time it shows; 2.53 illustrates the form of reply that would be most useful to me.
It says 8.43
